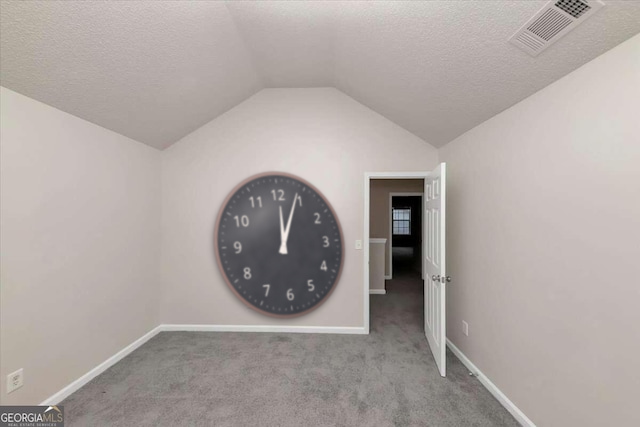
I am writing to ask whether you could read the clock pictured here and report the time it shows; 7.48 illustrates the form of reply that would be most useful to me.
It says 12.04
